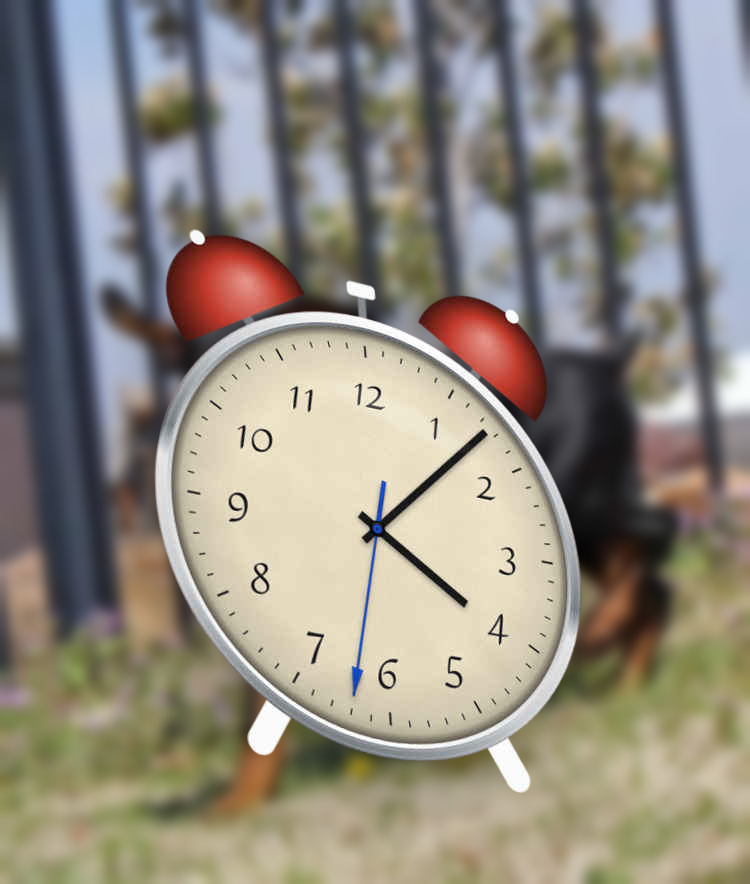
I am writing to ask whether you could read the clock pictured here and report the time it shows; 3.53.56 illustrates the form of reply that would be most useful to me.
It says 4.07.32
